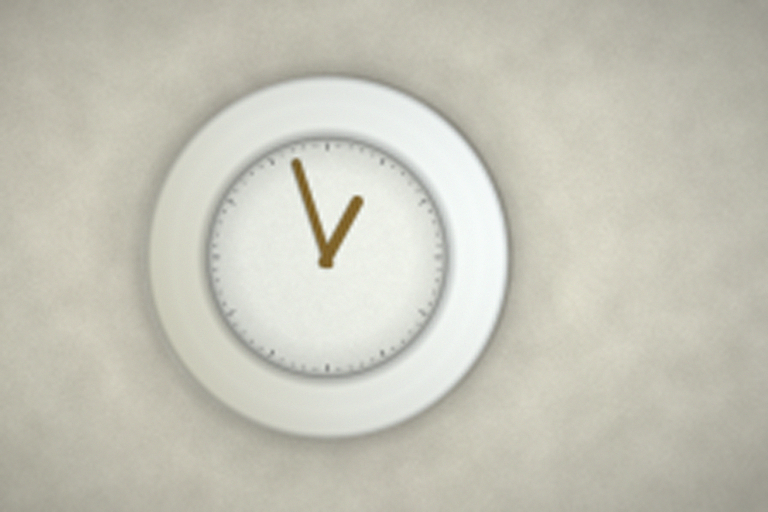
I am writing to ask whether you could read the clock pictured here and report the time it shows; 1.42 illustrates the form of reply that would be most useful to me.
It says 12.57
